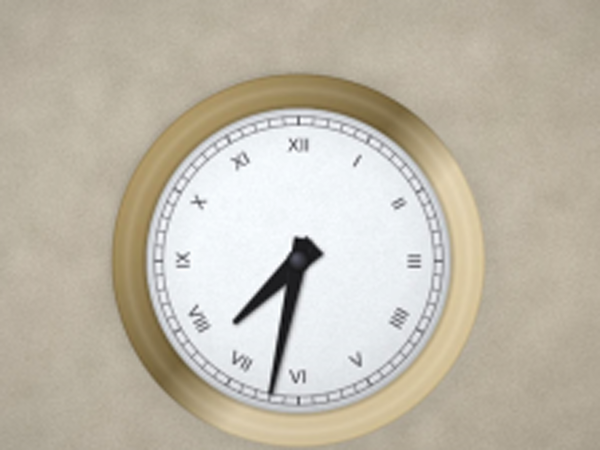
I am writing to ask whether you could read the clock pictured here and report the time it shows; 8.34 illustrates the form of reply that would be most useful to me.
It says 7.32
